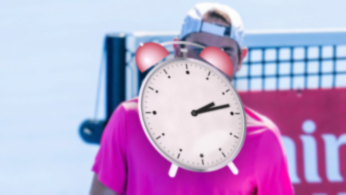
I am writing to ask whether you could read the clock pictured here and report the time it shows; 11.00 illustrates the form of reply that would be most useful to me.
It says 2.13
